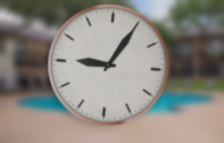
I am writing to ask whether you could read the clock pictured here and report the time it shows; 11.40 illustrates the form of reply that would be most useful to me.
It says 9.05
